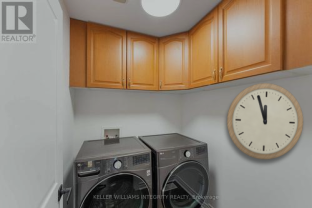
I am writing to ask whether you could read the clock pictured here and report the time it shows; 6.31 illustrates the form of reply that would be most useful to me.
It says 11.57
